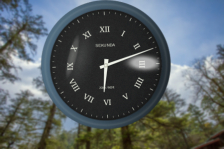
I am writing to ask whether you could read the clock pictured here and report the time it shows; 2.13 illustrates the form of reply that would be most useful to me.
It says 6.12
